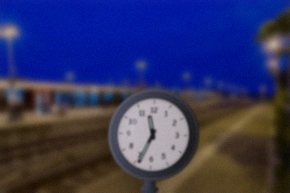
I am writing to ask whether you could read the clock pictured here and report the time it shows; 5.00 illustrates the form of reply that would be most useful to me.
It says 11.34
